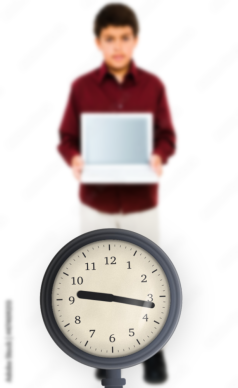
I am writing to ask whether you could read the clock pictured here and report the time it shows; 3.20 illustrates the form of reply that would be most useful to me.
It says 9.17
